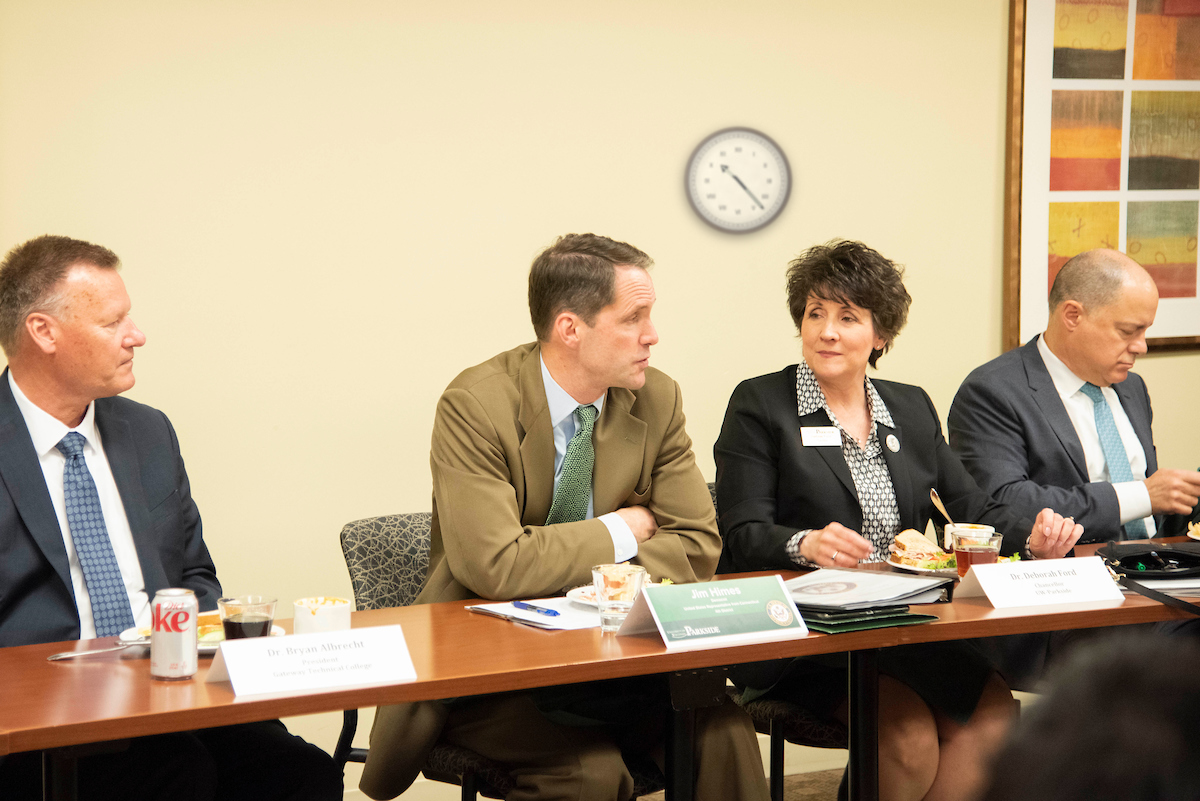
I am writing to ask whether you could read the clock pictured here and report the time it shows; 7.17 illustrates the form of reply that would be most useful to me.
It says 10.23
